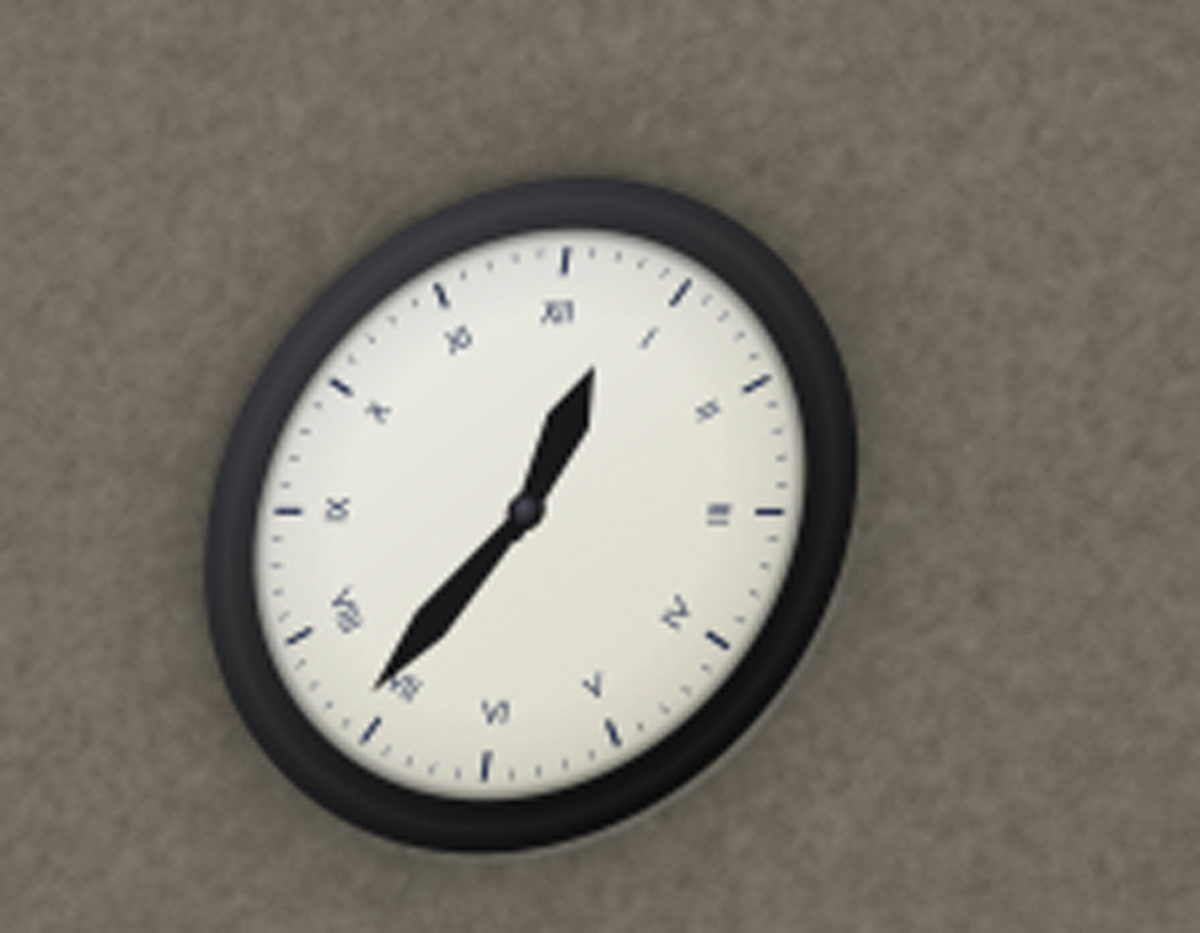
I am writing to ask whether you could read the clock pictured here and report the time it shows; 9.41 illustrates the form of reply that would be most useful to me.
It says 12.36
